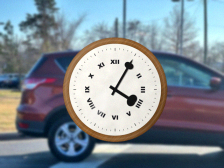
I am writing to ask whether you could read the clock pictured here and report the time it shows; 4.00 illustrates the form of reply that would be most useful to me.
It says 4.05
